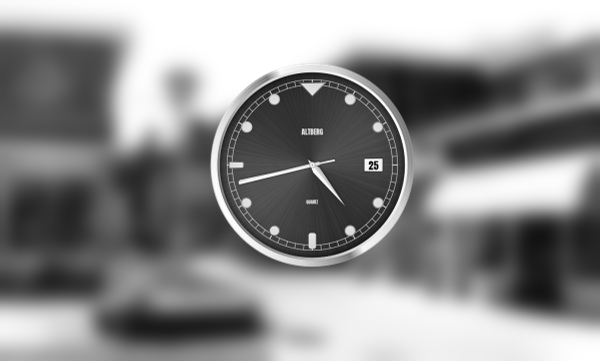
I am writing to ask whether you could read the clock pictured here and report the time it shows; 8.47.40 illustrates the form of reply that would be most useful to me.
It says 4.42.43
